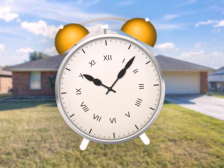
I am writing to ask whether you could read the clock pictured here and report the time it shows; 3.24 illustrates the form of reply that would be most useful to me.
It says 10.07
